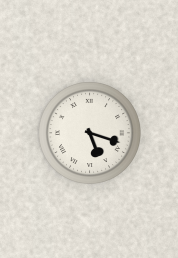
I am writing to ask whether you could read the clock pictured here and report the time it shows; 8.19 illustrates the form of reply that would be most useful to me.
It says 5.18
